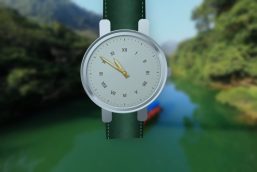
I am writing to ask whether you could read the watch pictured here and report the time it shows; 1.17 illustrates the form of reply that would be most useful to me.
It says 10.51
